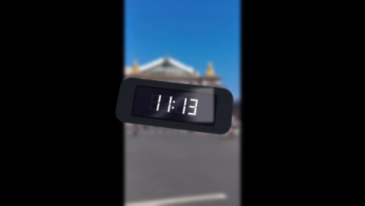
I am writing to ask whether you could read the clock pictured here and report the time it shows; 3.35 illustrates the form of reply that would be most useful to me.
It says 11.13
